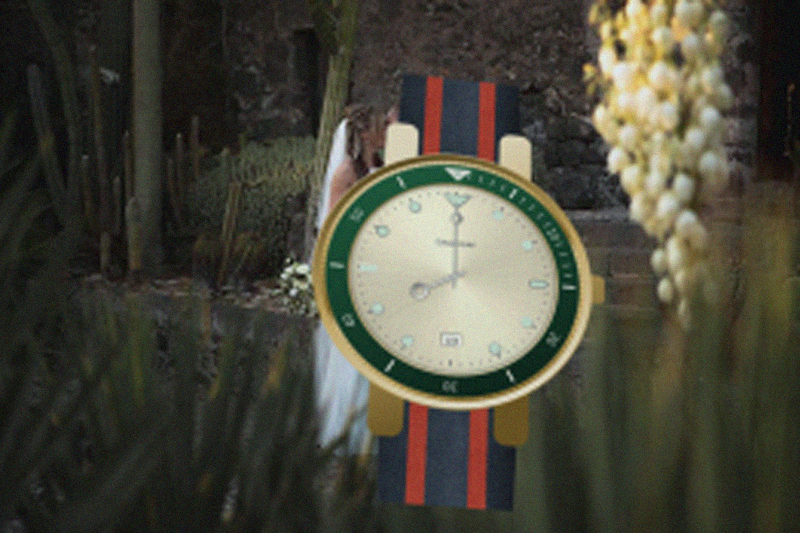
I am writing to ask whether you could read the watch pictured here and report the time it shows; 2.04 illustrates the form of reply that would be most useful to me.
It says 8.00
